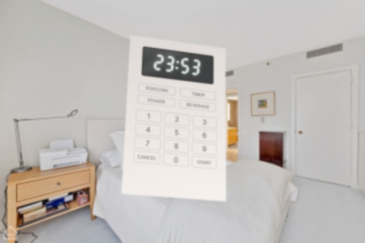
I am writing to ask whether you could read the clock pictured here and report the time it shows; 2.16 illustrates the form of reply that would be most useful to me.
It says 23.53
